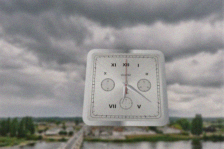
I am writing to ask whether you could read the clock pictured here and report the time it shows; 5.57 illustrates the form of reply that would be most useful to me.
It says 6.21
